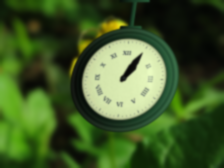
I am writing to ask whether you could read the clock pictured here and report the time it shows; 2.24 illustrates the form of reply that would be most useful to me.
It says 1.05
